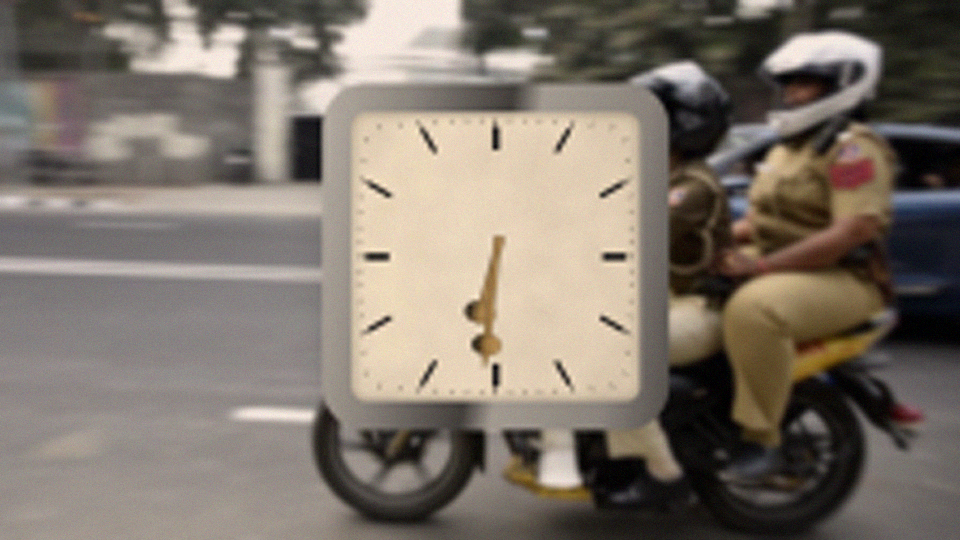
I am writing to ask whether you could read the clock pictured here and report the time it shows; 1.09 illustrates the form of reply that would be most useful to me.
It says 6.31
